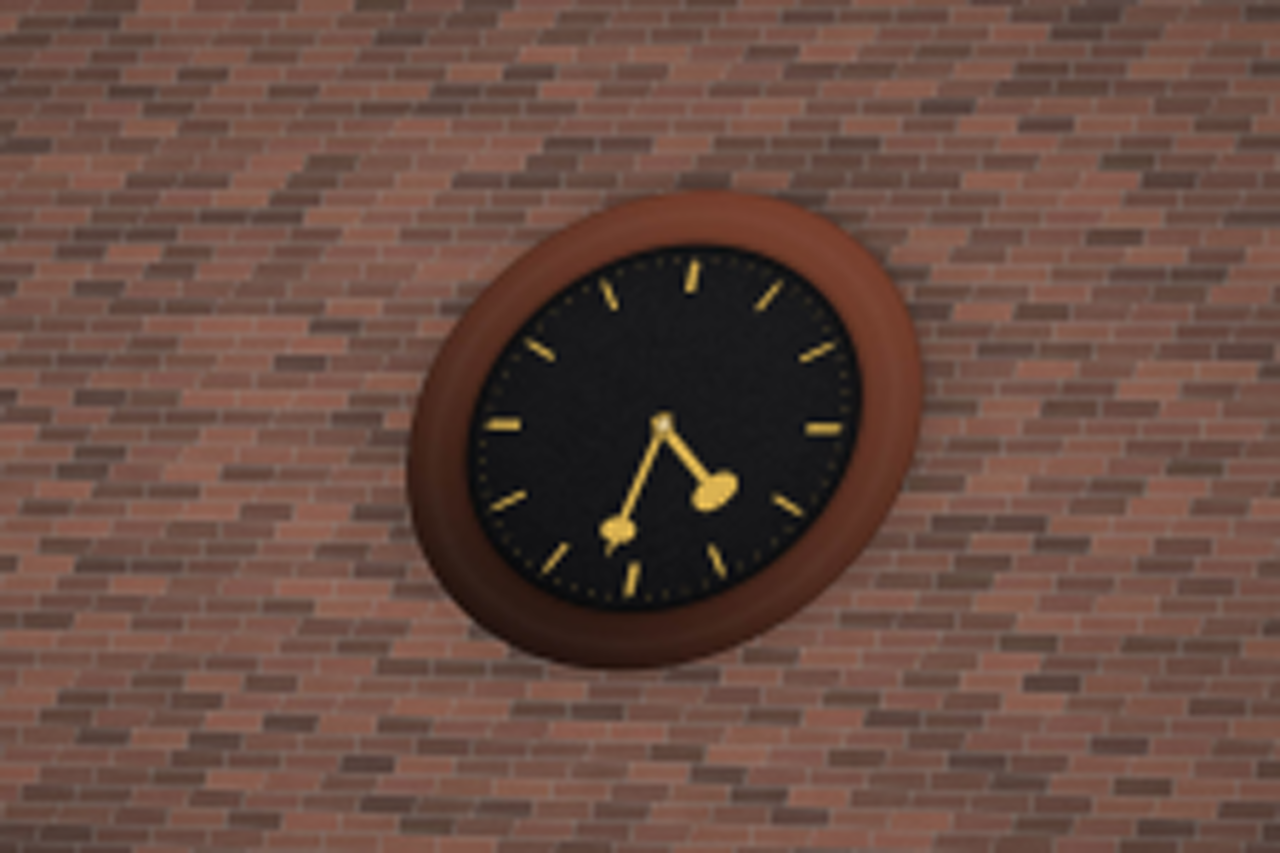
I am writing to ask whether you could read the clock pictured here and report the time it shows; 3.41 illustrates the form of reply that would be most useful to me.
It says 4.32
